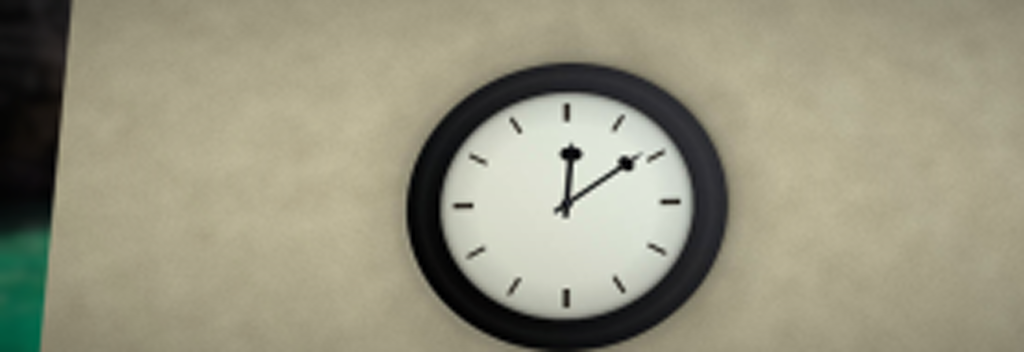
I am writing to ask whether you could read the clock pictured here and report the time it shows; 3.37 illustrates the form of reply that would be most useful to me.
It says 12.09
